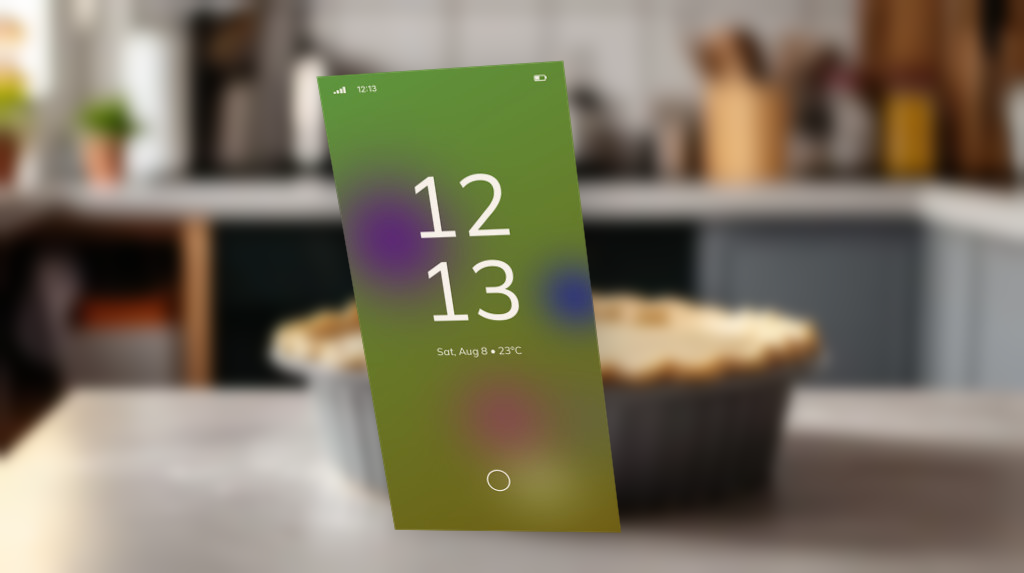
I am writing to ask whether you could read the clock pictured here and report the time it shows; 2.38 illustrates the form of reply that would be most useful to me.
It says 12.13
